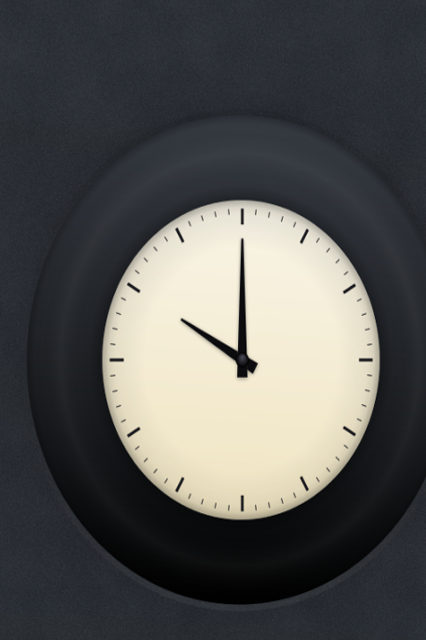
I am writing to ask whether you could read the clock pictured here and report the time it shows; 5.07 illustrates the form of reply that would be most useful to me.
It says 10.00
